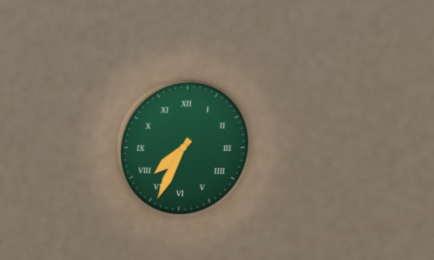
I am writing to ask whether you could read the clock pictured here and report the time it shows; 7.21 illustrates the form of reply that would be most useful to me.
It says 7.34
